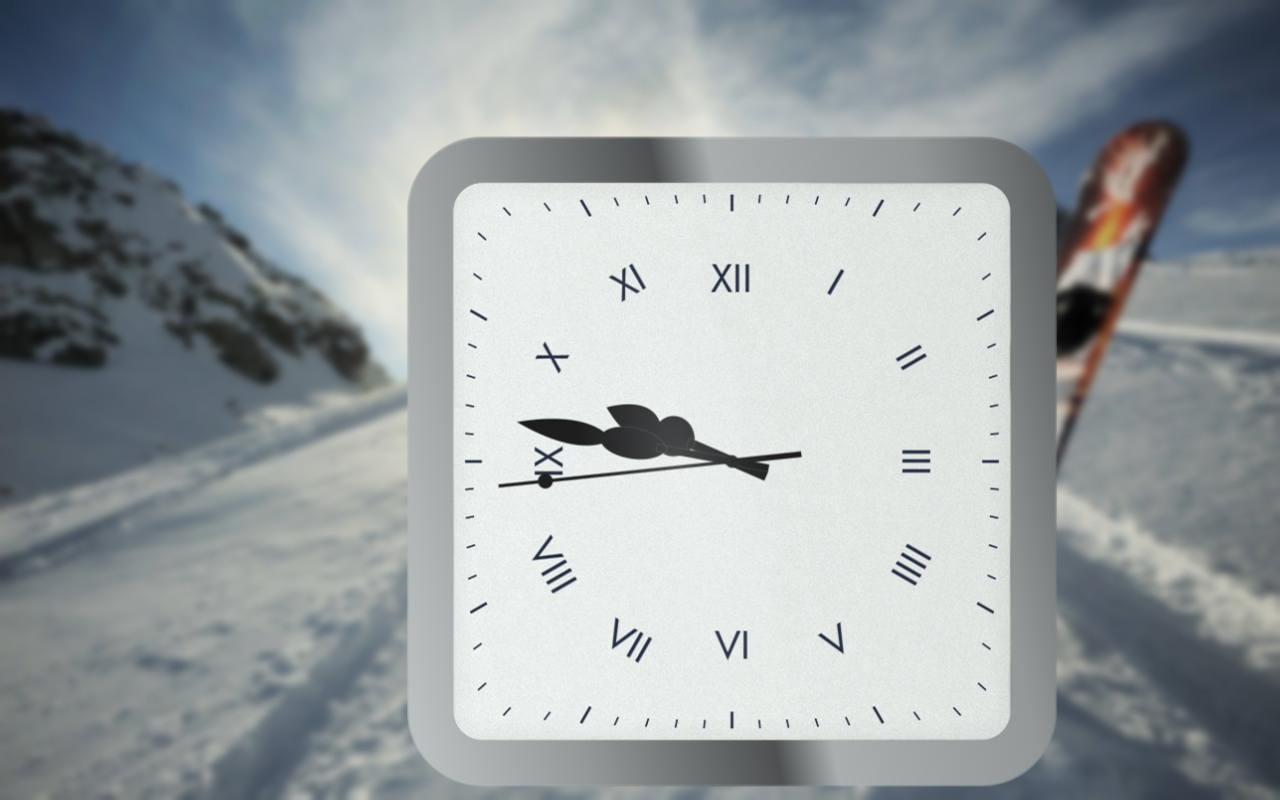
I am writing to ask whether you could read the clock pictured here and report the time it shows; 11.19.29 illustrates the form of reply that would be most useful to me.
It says 9.46.44
